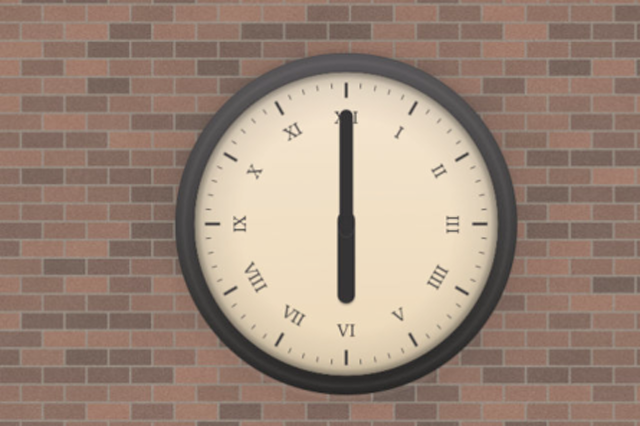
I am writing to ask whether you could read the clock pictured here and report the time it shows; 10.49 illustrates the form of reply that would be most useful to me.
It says 6.00
